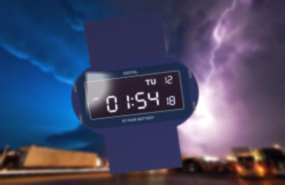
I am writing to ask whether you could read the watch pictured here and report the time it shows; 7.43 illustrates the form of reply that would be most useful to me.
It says 1.54
